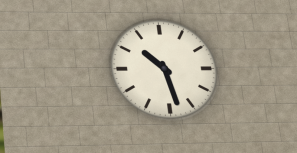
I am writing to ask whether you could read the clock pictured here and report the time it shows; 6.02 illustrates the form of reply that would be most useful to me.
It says 10.28
